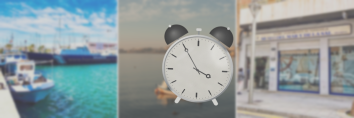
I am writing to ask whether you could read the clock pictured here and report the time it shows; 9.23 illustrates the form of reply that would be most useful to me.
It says 3.55
